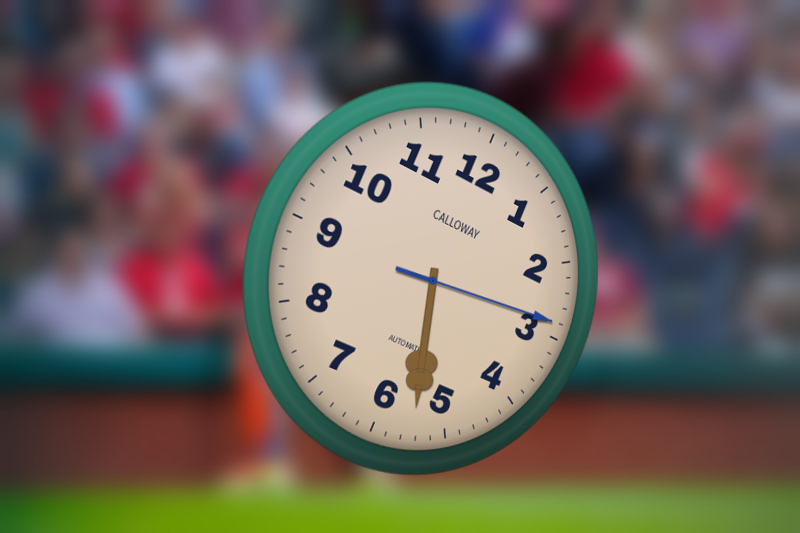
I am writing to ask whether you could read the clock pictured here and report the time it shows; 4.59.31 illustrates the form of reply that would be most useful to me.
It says 5.27.14
